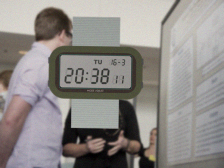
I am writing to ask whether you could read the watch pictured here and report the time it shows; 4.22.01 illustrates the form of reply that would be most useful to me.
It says 20.38.11
